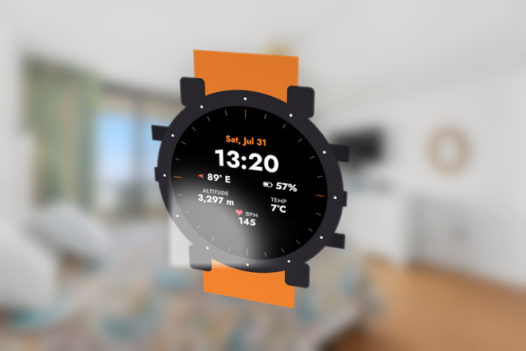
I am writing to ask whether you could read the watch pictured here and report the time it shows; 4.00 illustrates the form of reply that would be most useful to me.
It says 13.20
